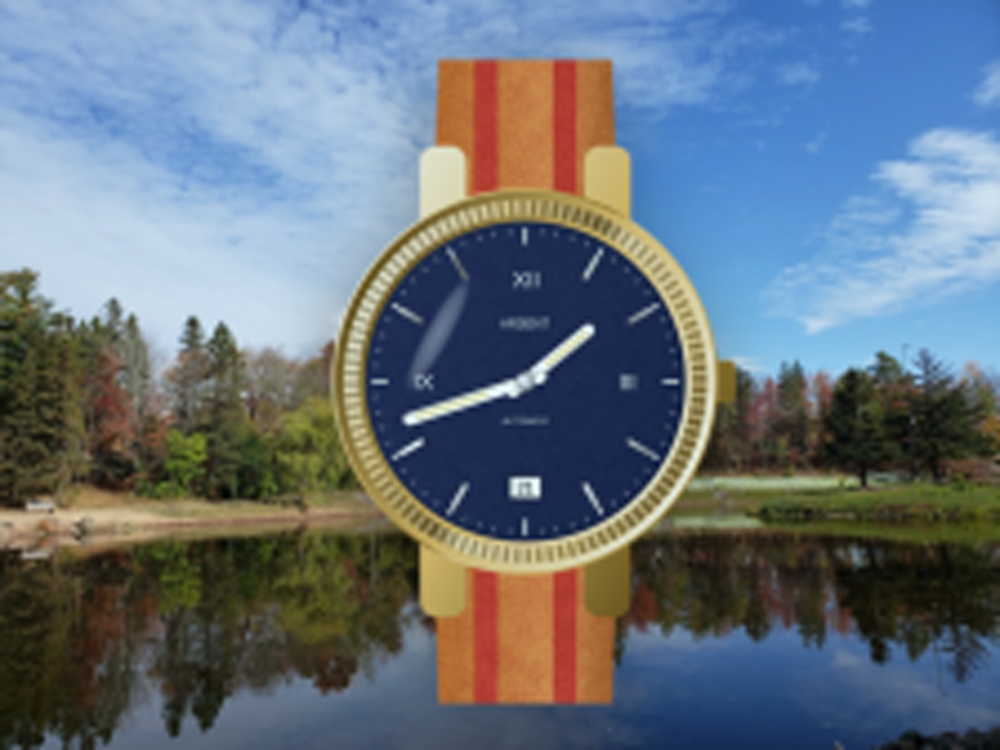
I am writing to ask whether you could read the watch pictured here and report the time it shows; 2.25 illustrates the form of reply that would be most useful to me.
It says 1.42
